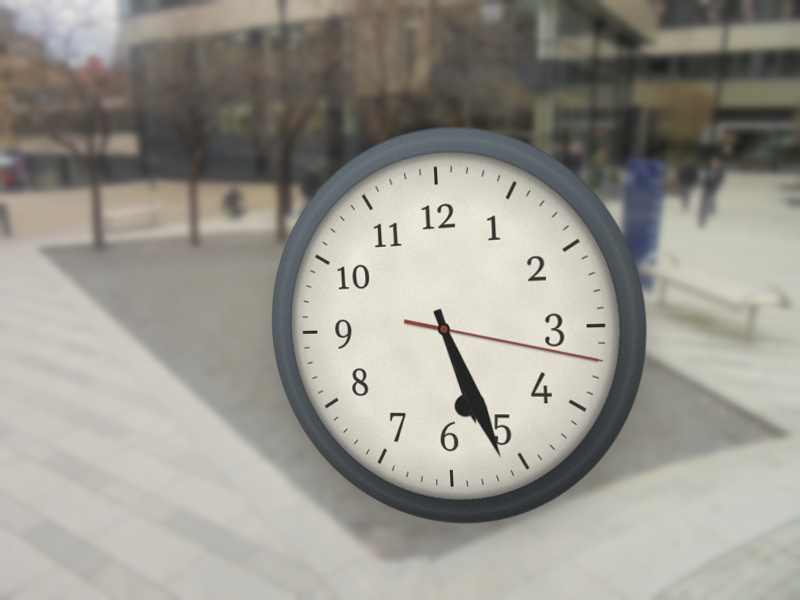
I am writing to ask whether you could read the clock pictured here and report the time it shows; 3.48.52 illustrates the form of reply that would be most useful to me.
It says 5.26.17
